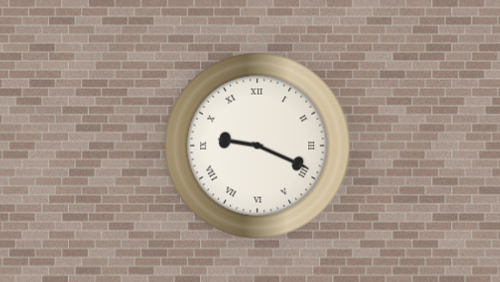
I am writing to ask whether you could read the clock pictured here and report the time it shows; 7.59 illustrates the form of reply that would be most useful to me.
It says 9.19
